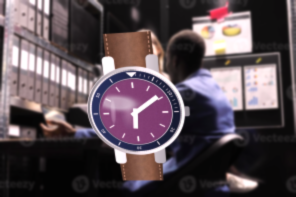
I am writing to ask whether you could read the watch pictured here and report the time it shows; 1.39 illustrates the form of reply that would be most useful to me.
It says 6.09
